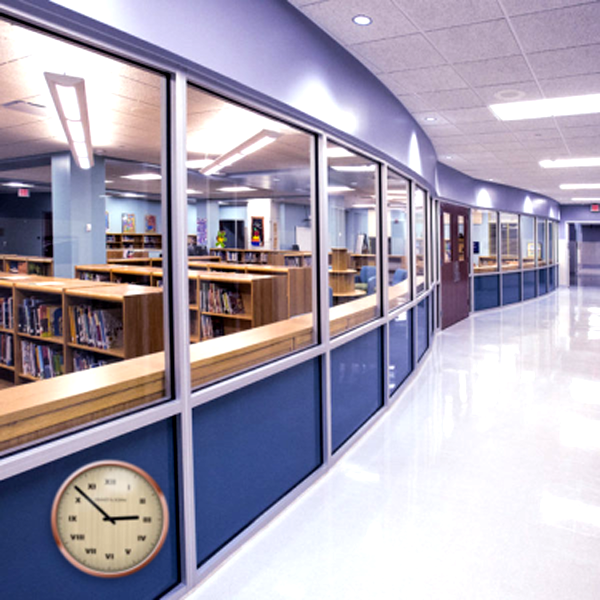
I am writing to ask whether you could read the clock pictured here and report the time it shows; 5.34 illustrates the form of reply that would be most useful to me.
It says 2.52
